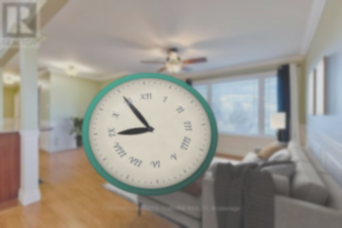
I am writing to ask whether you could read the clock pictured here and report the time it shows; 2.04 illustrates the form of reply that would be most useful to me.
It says 8.55
